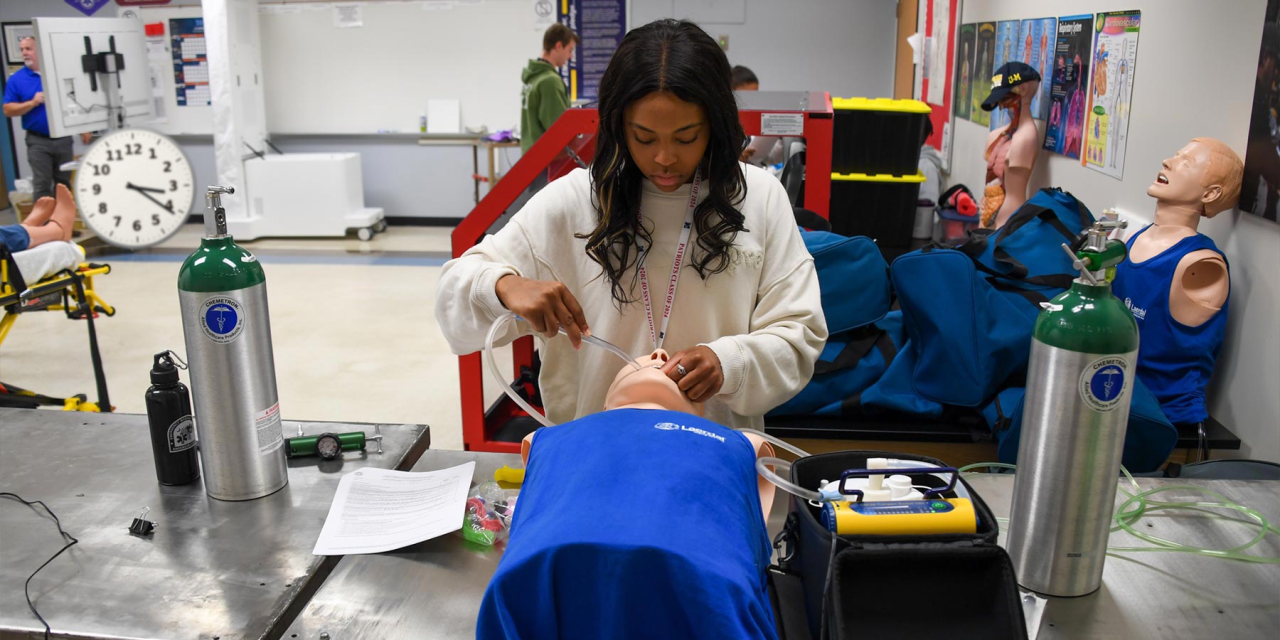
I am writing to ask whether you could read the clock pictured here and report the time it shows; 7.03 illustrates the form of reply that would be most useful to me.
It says 3.21
